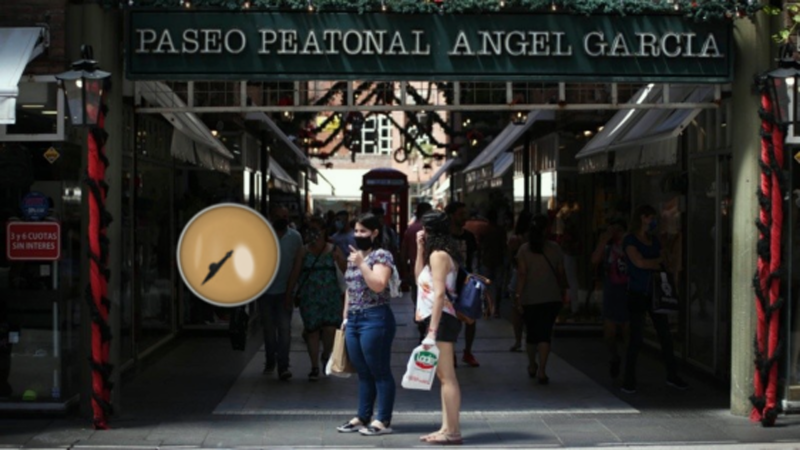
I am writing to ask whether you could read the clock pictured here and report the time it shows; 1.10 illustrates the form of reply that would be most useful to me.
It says 7.37
